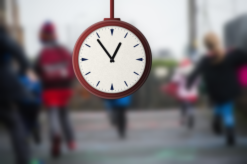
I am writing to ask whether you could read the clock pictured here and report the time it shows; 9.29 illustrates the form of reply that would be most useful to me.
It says 12.54
